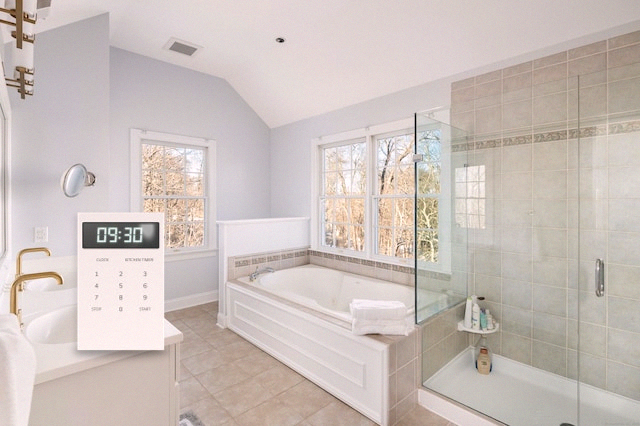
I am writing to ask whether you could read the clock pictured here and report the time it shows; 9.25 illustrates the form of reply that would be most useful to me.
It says 9.30
